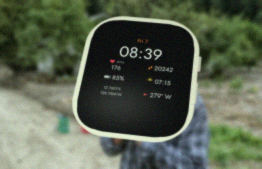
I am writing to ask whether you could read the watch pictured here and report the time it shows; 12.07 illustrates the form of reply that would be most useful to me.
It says 8.39
